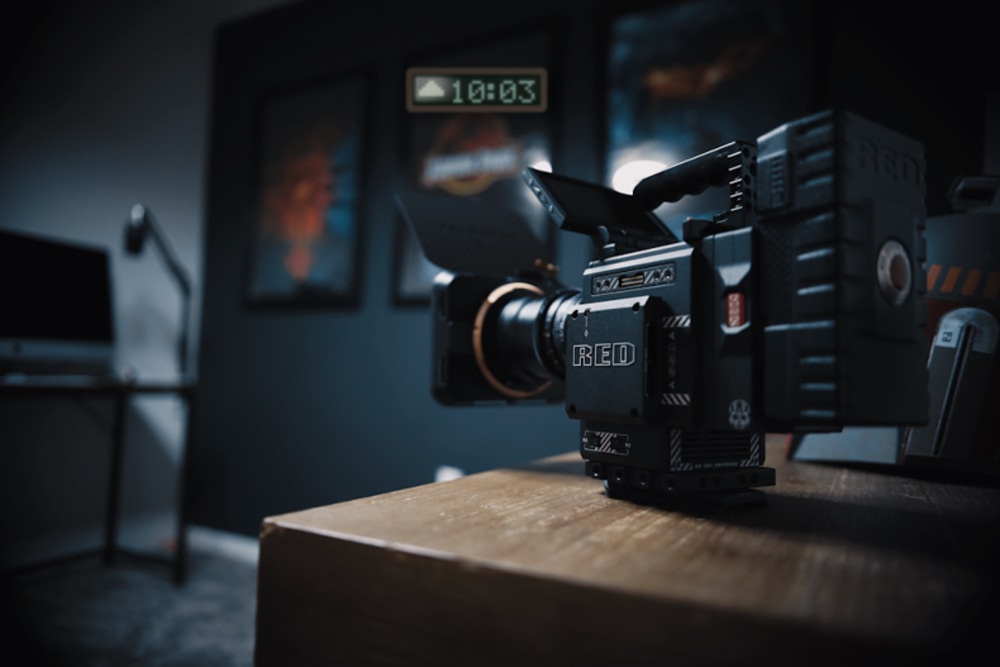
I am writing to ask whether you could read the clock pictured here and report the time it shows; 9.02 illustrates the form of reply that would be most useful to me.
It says 10.03
